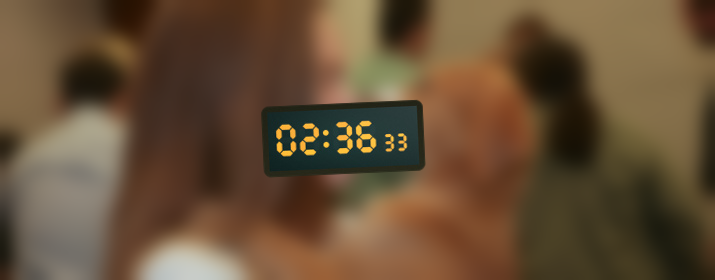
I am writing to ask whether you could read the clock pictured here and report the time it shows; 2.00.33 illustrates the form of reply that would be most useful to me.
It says 2.36.33
